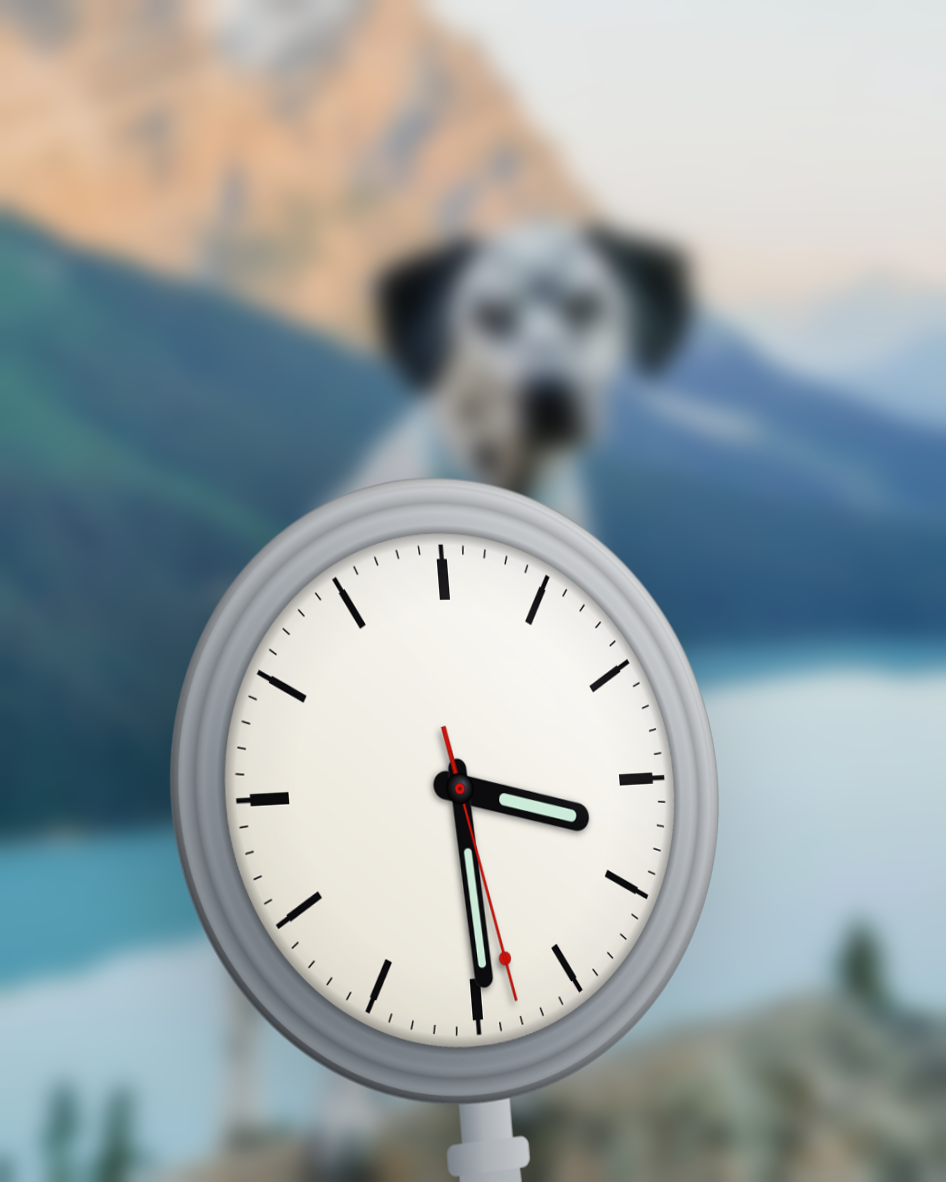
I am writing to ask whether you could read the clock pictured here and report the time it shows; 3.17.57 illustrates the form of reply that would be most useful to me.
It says 3.29.28
